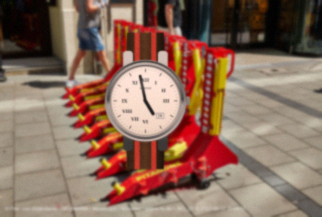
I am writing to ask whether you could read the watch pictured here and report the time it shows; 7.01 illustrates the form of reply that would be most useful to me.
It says 4.58
